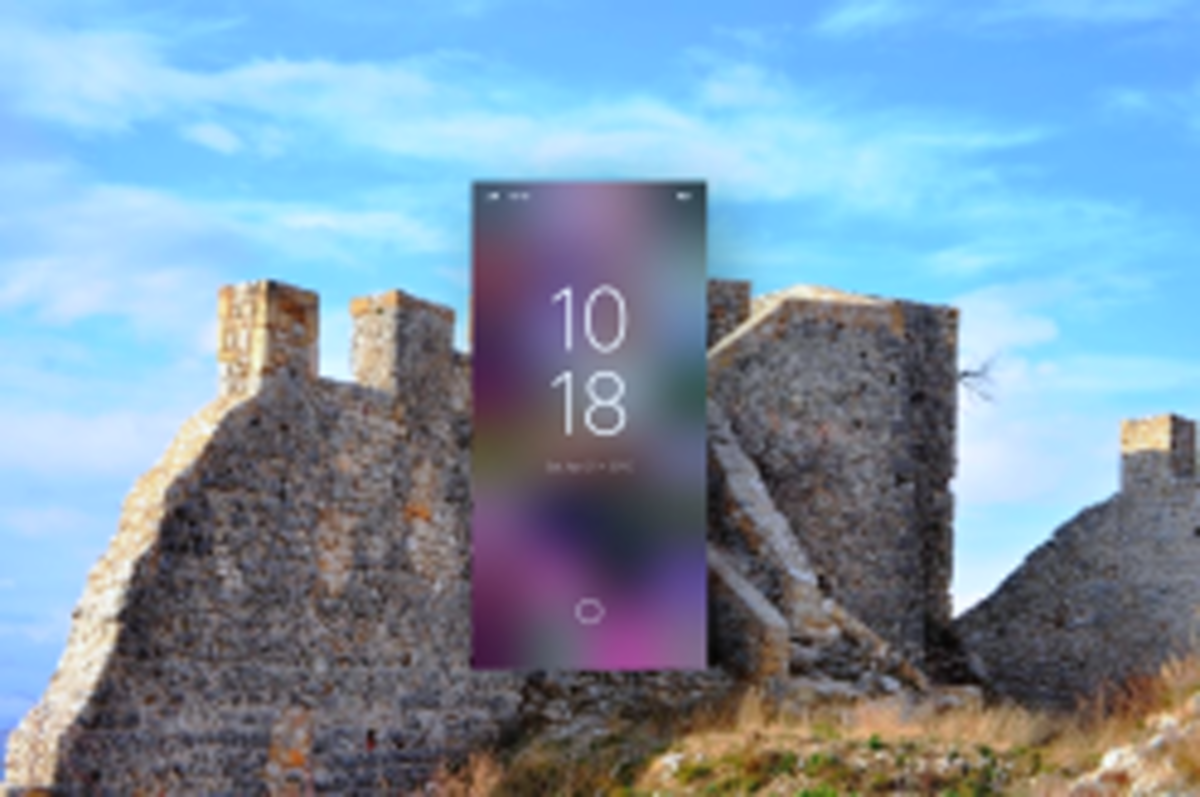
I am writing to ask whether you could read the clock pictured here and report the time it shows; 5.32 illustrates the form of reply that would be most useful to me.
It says 10.18
